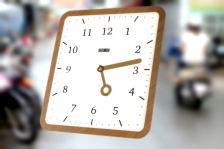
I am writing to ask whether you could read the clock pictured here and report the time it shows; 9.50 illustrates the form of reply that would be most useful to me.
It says 5.13
